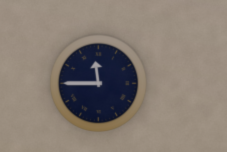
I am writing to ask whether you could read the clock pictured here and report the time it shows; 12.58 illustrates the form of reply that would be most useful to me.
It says 11.45
